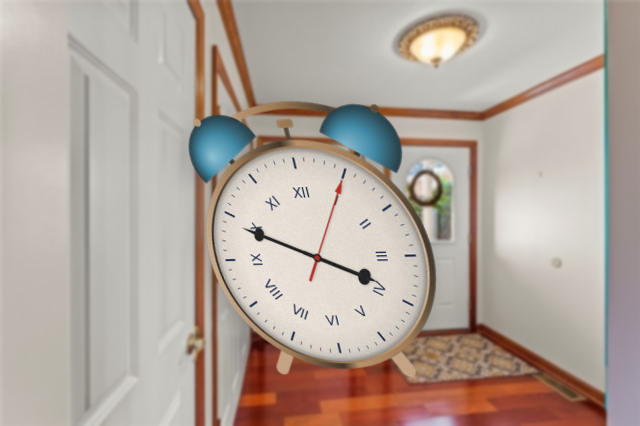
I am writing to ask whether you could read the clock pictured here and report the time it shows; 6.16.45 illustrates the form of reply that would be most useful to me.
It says 3.49.05
